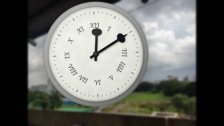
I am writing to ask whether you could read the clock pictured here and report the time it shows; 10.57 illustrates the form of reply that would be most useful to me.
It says 12.10
